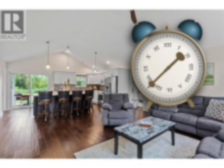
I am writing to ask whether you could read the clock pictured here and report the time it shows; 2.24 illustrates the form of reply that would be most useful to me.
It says 1.38
